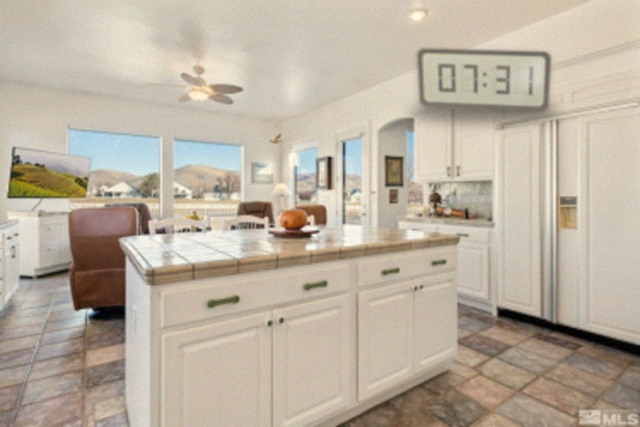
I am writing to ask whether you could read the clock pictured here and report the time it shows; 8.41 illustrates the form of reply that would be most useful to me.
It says 7.31
